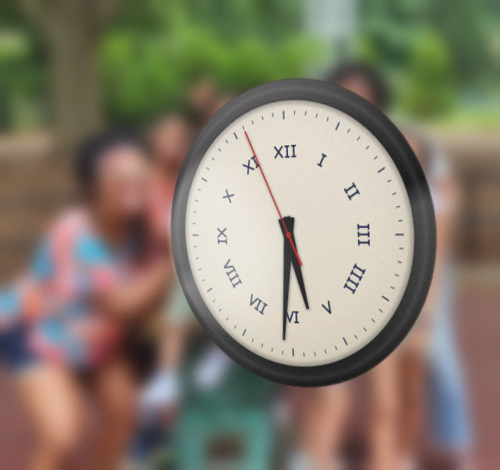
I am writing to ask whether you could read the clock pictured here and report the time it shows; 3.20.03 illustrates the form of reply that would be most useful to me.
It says 5.30.56
